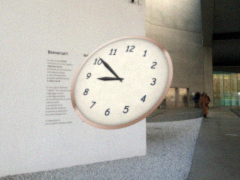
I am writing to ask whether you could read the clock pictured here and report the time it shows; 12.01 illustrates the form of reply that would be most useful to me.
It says 8.51
